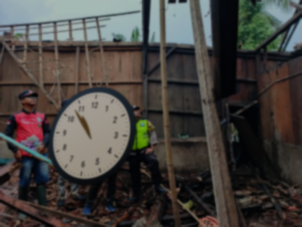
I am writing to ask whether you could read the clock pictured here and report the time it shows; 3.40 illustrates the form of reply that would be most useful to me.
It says 10.53
